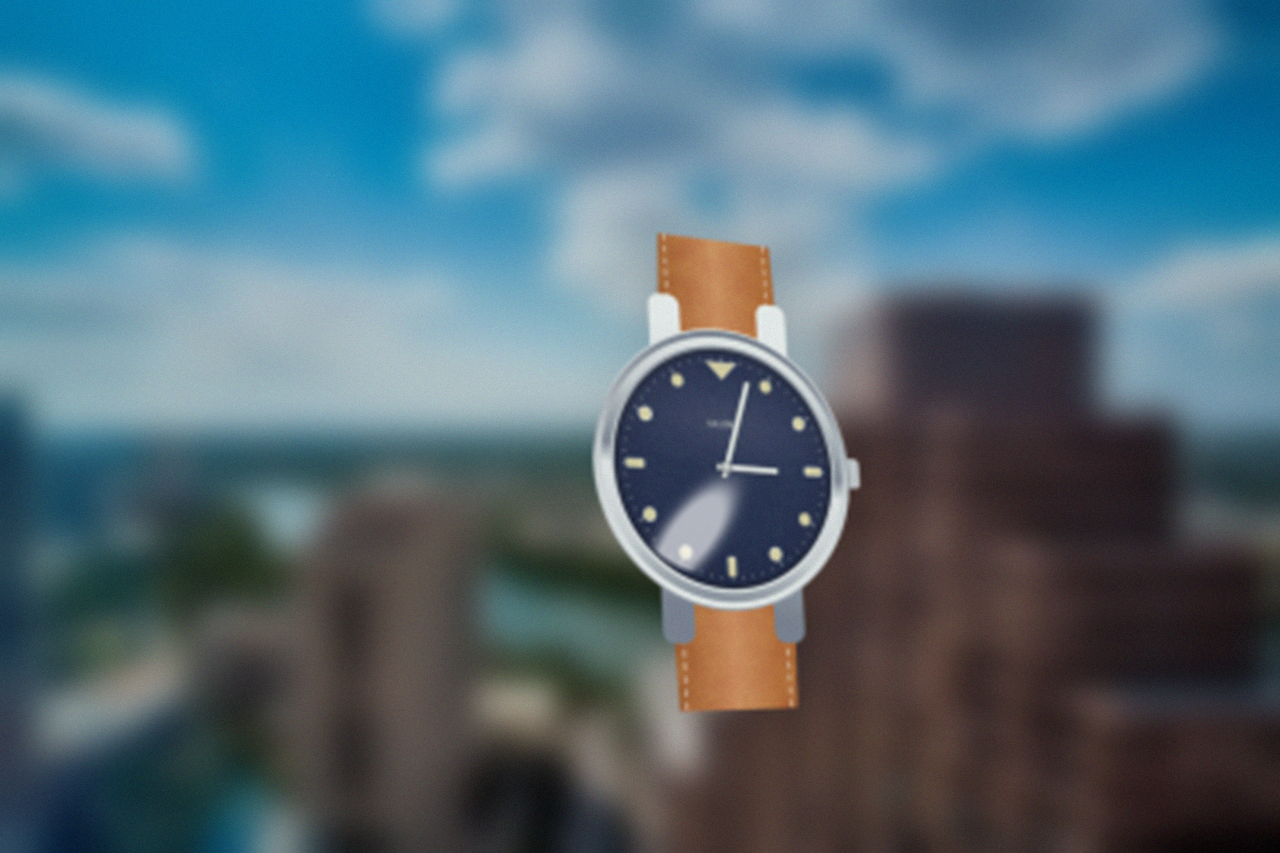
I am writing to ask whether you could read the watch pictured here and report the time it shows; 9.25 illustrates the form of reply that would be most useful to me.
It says 3.03
